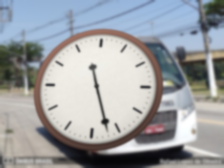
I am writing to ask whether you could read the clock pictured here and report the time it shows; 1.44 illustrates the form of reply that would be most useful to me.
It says 11.27
